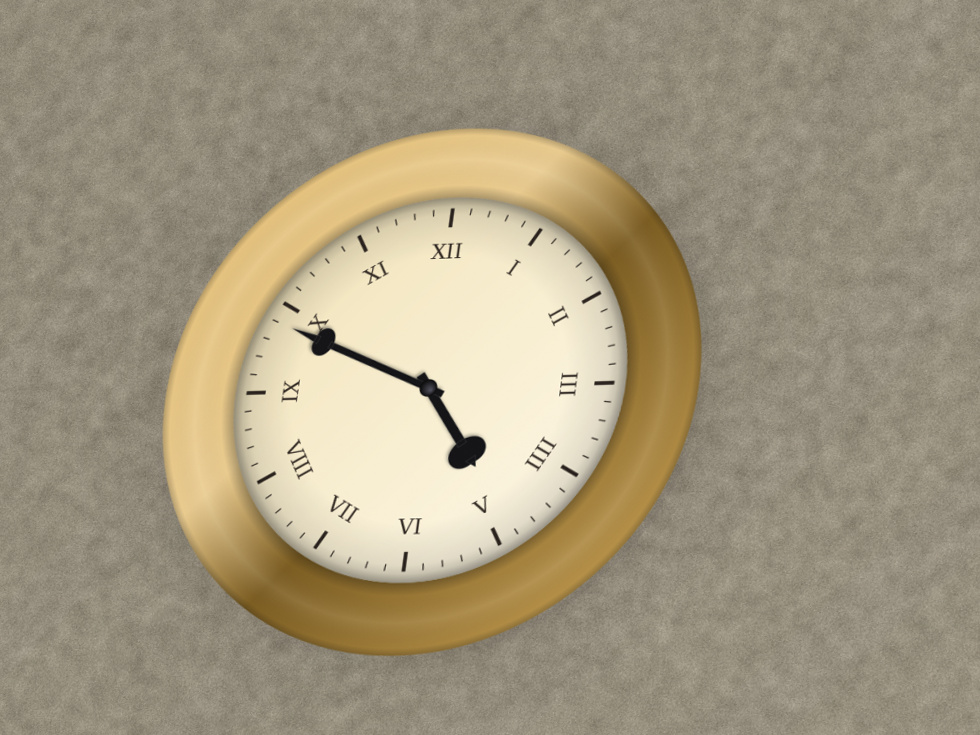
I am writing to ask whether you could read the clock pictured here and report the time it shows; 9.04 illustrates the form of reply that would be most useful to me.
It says 4.49
